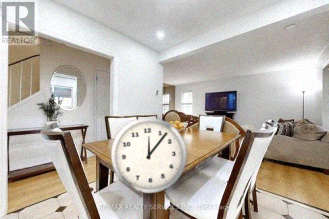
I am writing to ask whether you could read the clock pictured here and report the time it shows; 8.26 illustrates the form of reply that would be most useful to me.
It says 12.07
